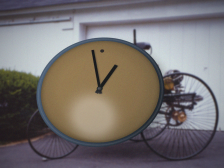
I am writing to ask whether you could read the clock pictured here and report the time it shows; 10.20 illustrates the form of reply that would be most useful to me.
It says 12.58
